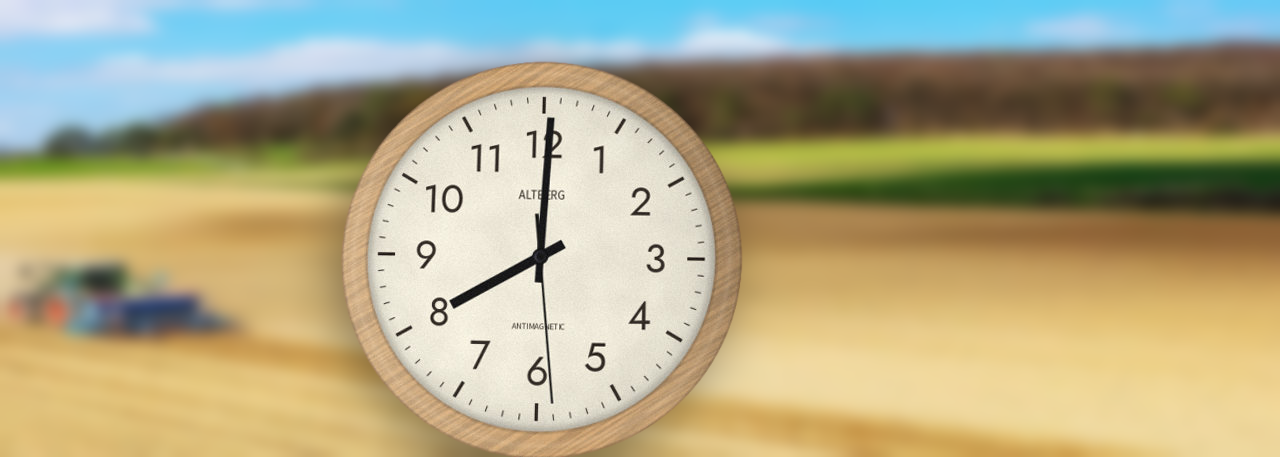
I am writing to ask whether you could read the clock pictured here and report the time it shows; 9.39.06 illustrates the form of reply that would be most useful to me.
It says 8.00.29
